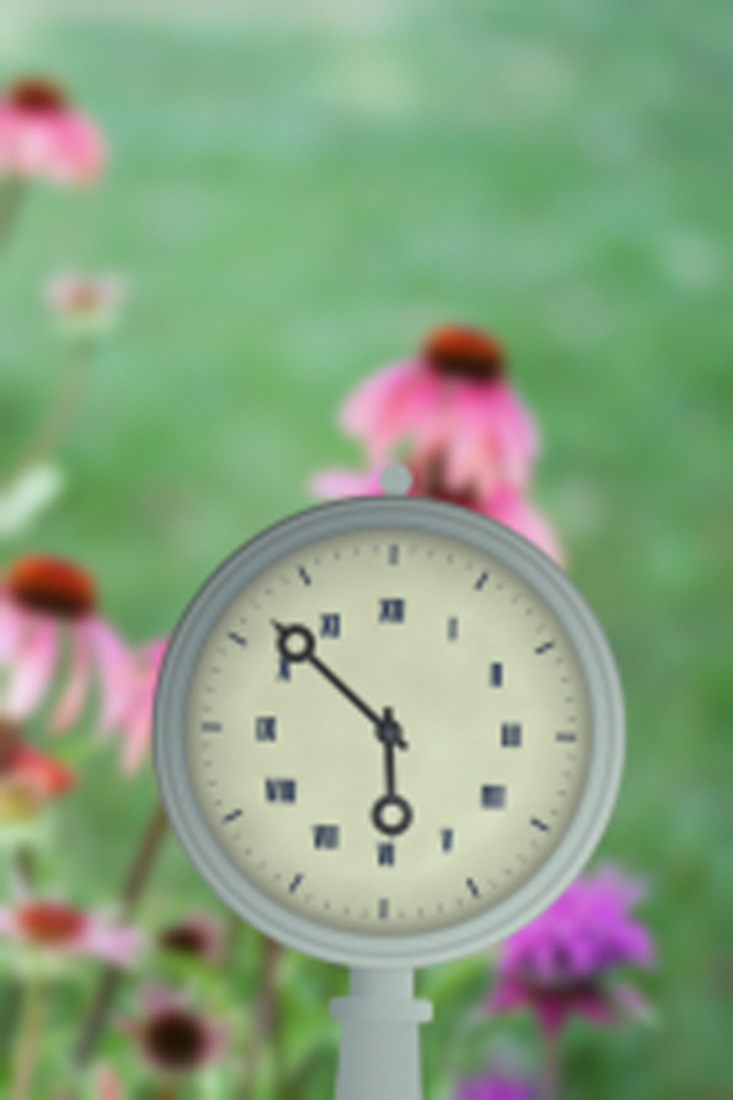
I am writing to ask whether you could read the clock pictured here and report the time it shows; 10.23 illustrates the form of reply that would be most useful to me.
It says 5.52
